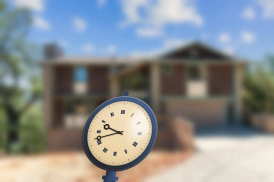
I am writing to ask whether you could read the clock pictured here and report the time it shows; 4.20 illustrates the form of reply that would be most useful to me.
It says 9.42
